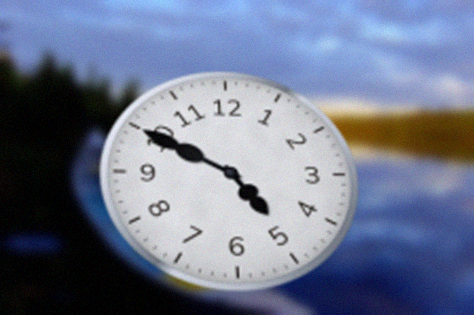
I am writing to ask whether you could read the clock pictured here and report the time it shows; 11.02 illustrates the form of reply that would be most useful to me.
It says 4.50
